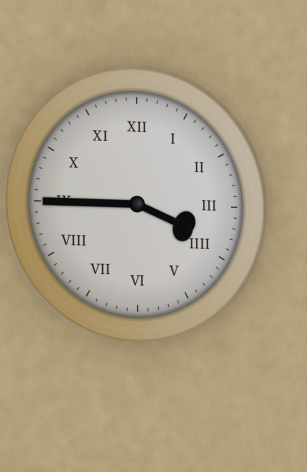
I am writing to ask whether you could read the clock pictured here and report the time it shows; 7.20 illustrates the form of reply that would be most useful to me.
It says 3.45
